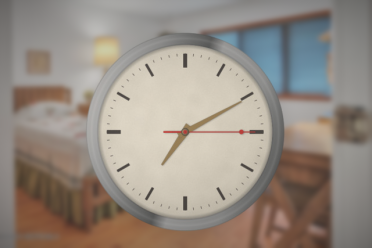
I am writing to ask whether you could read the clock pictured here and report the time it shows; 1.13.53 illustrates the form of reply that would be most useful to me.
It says 7.10.15
